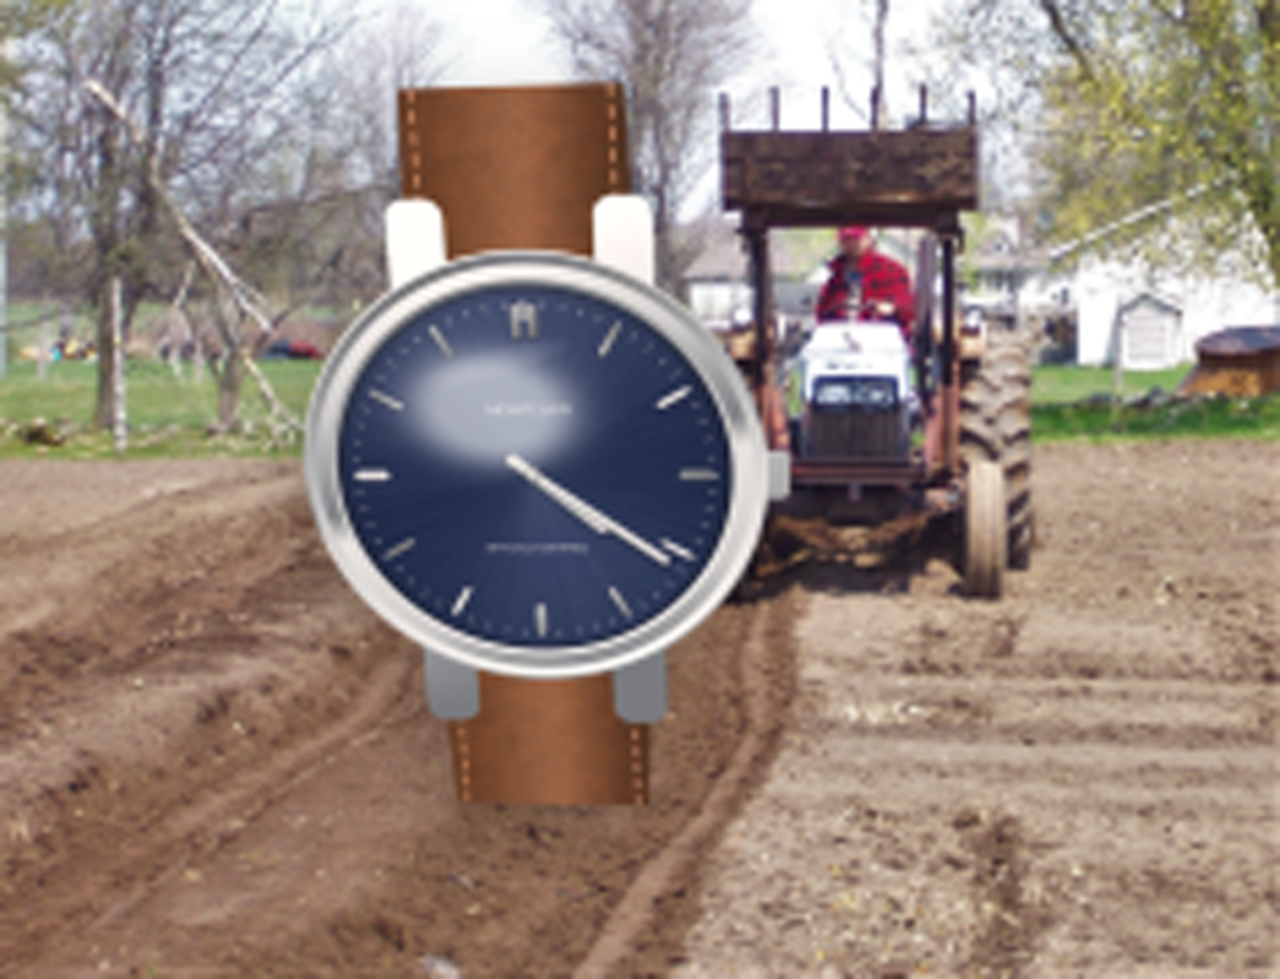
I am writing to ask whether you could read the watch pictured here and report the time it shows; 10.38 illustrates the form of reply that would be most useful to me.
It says 4.21
